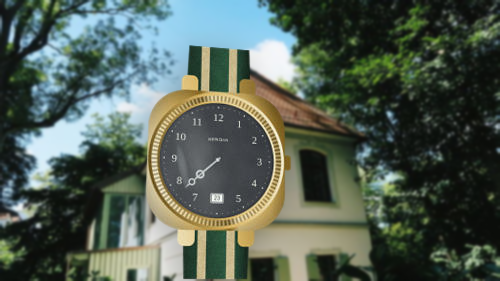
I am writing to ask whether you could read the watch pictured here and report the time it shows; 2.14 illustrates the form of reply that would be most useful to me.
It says 7.38
